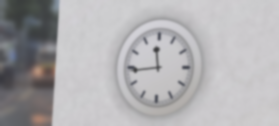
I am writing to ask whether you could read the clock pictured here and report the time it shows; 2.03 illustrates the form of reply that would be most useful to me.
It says 11.44
